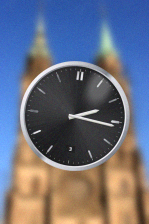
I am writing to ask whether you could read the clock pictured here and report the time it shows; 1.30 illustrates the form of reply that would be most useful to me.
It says 2.16
